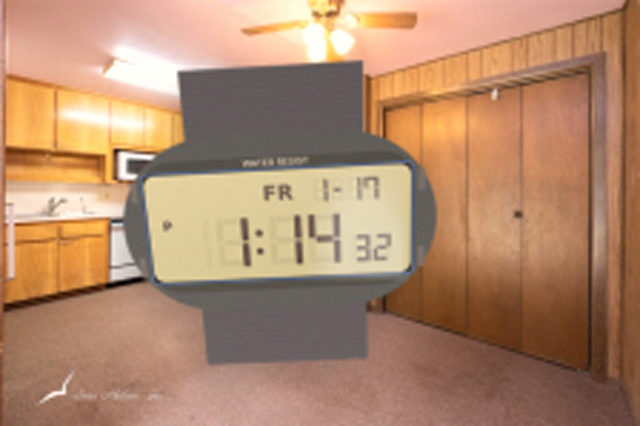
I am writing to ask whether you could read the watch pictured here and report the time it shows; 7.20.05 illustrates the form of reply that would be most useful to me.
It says 1.14.32
